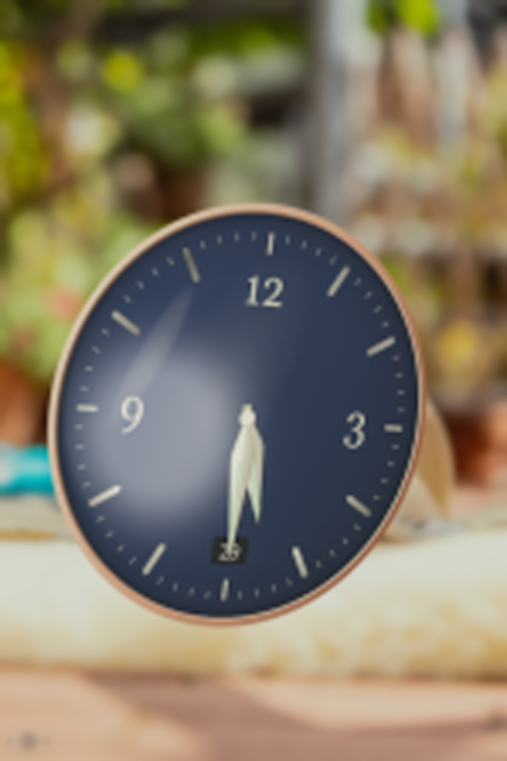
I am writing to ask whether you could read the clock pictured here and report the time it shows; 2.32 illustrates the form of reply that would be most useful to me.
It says 5.30
